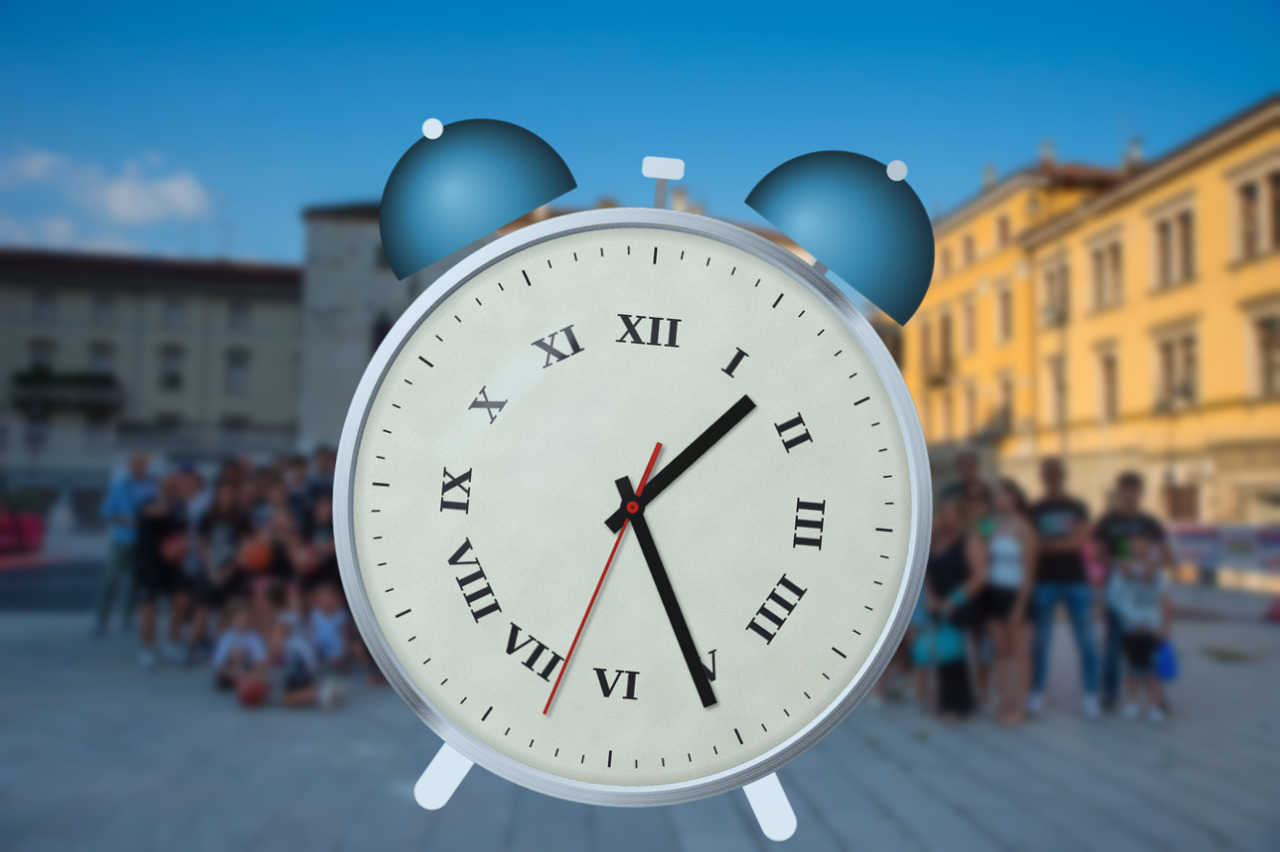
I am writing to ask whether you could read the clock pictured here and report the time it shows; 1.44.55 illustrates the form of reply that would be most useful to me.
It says 1.25.33
